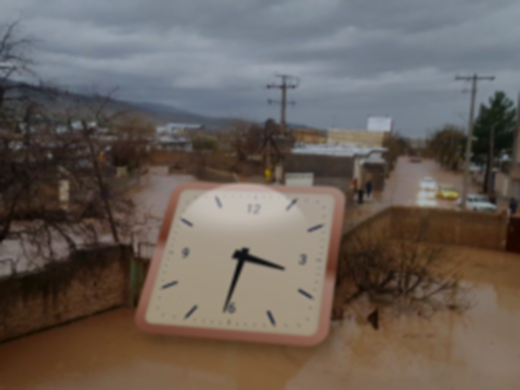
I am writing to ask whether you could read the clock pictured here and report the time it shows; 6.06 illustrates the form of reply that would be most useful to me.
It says 3.31
